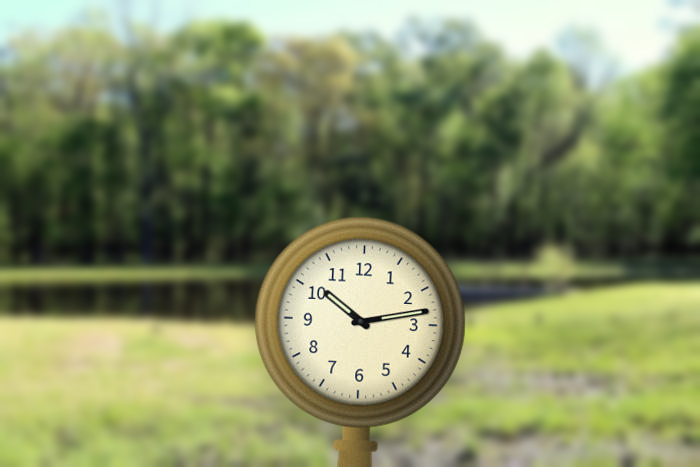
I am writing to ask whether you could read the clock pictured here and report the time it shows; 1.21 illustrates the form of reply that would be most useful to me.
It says 10.13
